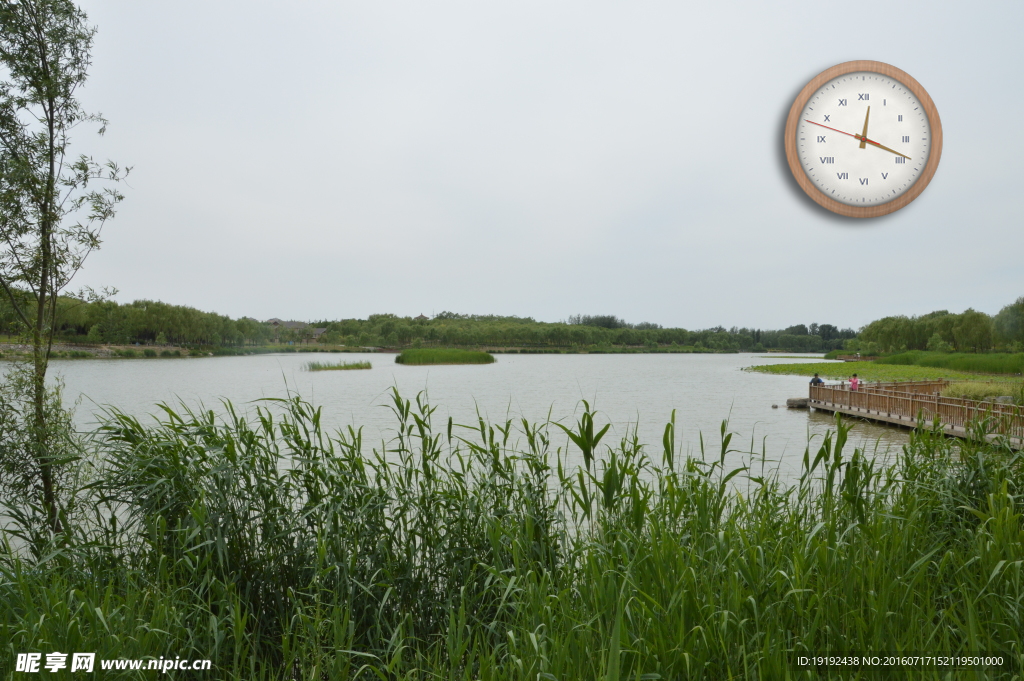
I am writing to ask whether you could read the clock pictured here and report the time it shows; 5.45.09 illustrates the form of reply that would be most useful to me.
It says 12.18.48
